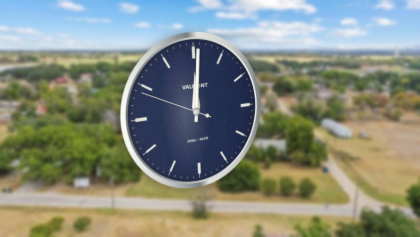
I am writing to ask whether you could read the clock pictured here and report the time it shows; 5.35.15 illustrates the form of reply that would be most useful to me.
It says 12.00.49
